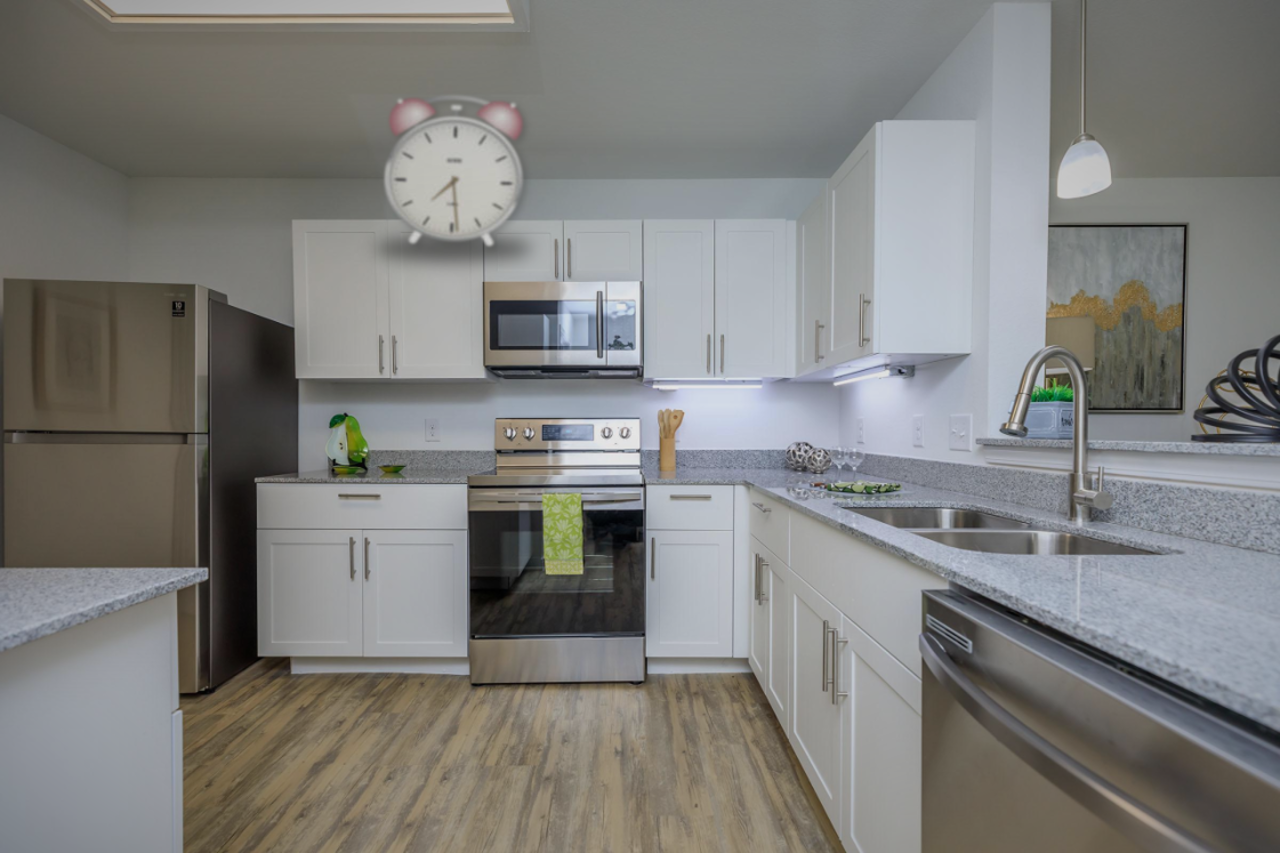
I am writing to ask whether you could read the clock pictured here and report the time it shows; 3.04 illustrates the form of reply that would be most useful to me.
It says 7.29
